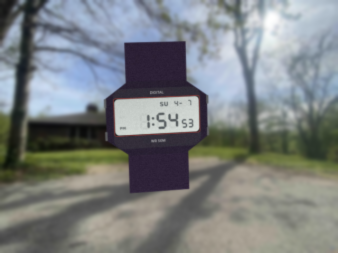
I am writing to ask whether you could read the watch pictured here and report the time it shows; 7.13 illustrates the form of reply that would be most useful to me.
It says 1.54
